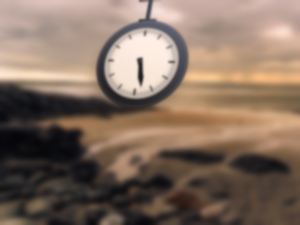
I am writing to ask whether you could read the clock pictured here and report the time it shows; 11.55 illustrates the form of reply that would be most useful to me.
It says 5.28
